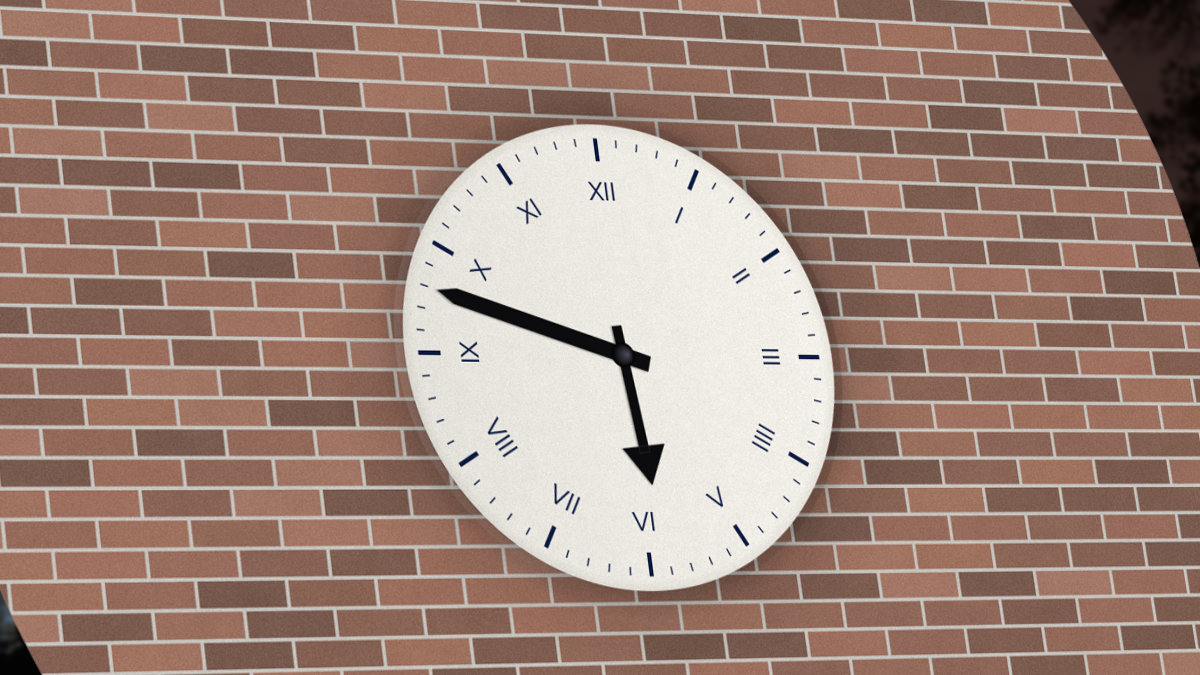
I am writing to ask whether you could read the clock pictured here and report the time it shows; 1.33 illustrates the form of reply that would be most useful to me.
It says 5.48
